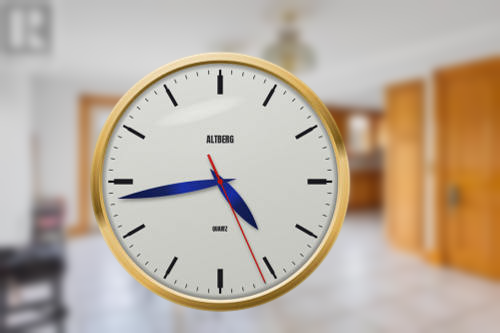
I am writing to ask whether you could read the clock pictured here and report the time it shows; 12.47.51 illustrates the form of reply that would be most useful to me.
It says 4.43.26
